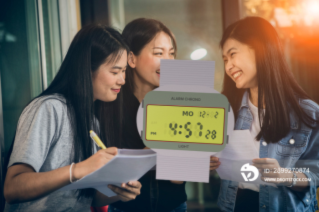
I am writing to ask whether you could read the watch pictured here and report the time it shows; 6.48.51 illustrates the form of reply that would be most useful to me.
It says 4.57.28
